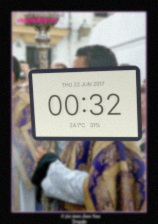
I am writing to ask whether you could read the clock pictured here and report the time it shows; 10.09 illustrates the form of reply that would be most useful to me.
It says 0.32
